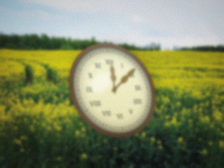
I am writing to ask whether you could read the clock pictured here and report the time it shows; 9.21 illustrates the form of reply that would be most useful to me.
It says 12.09
